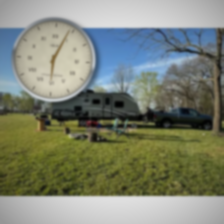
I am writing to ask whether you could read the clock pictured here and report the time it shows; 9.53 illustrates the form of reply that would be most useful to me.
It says 6.04
